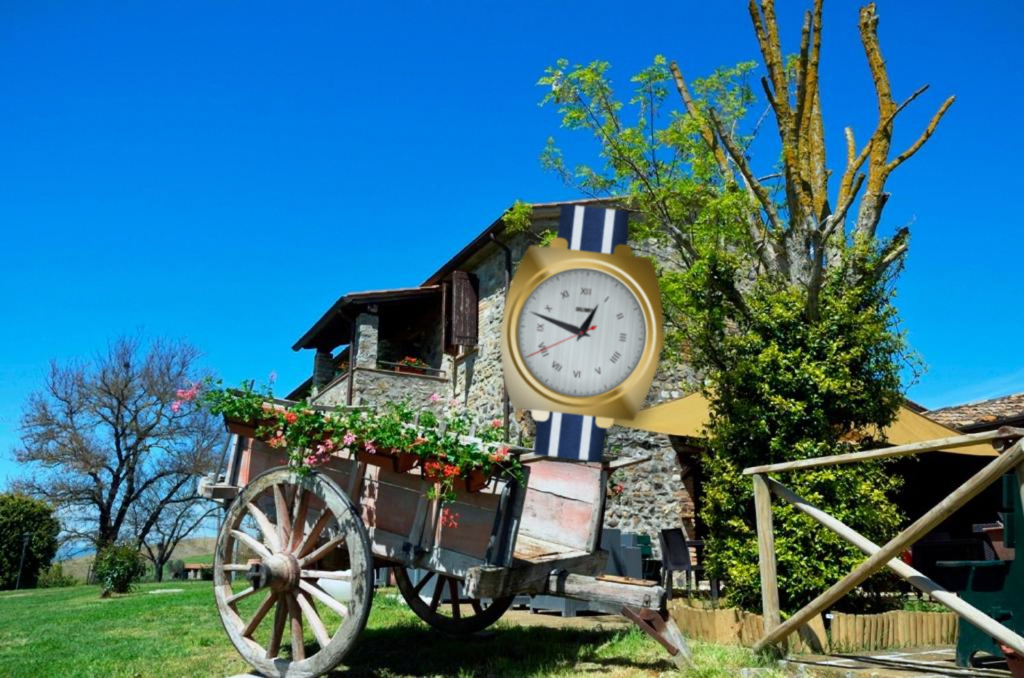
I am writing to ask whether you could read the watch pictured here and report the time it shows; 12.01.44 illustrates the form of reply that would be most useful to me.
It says 12.47.40
